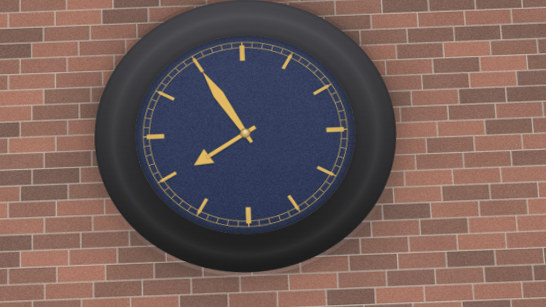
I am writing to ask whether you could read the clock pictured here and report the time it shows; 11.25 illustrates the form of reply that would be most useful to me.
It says 7.55
